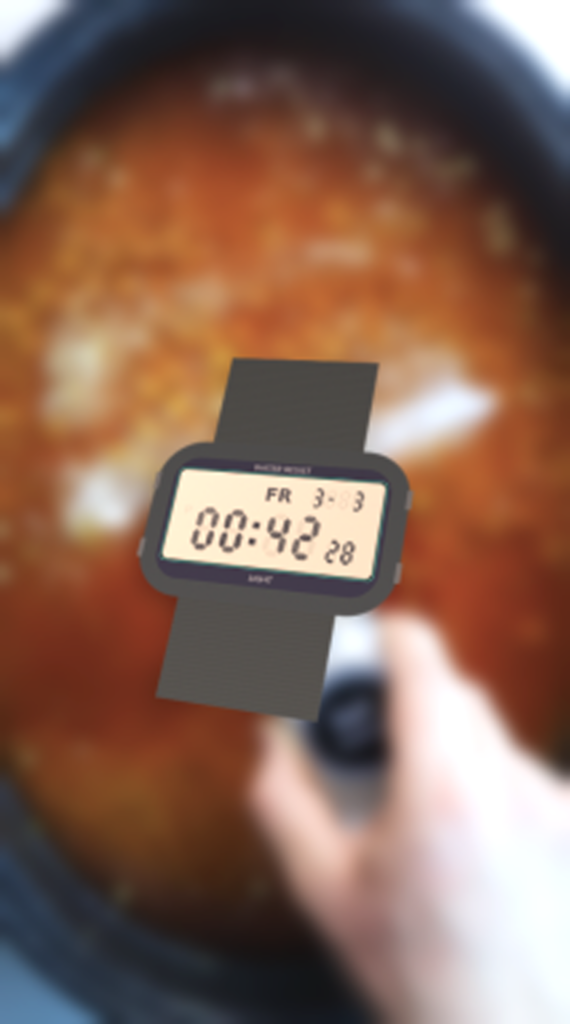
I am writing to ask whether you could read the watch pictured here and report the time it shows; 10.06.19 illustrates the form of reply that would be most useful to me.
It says 0.42.28
